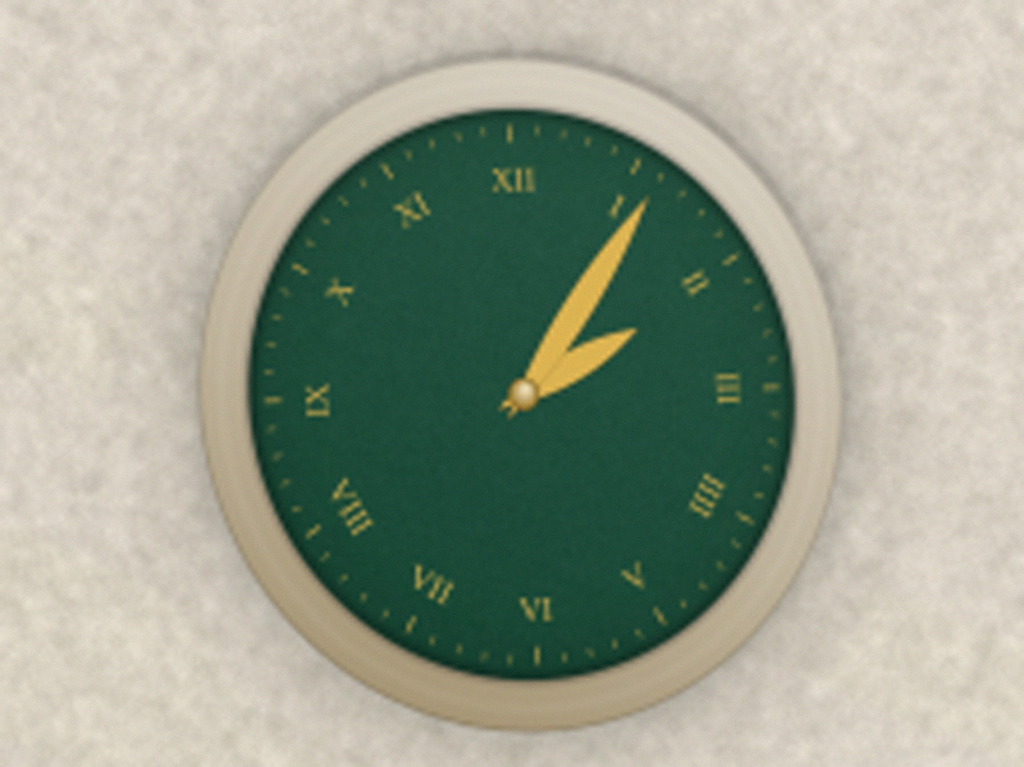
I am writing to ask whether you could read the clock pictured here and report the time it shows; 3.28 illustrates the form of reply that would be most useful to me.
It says 2.06
